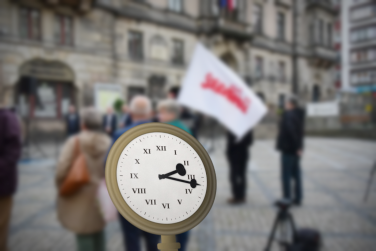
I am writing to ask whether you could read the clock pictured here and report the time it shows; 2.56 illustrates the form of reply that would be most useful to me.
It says 2.17
